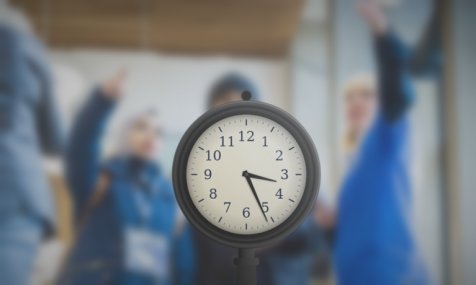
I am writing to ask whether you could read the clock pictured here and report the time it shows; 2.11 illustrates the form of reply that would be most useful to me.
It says 3.26
